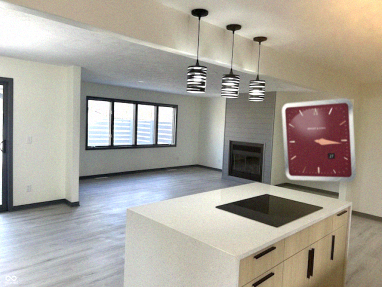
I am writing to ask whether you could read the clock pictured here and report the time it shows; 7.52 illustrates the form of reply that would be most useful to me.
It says 3.16
